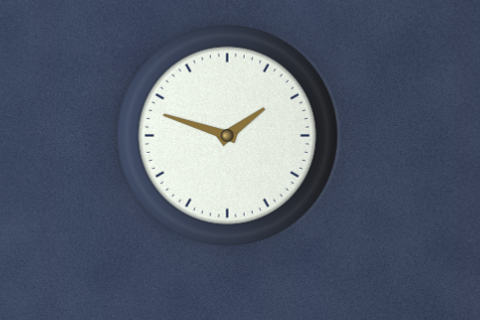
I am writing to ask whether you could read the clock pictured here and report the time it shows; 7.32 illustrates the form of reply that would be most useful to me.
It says 1.48
